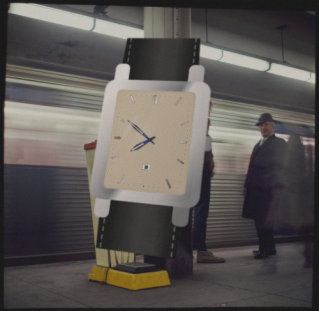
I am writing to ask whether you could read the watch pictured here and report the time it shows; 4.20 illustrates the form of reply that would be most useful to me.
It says 7.51
